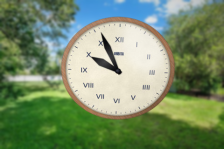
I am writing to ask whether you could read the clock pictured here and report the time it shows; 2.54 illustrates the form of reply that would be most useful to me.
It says 9.56
